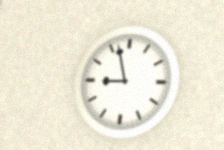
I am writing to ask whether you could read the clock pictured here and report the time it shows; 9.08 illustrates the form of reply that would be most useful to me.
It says 8.57
